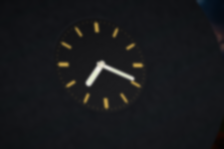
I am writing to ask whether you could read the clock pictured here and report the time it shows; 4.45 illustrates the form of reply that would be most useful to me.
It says 7.19
